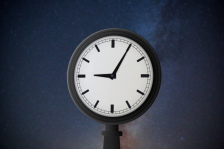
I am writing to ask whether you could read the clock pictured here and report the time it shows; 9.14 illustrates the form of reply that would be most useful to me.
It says 9.05
